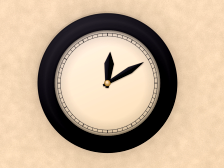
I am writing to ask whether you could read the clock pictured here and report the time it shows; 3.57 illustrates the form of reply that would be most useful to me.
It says 12.10
